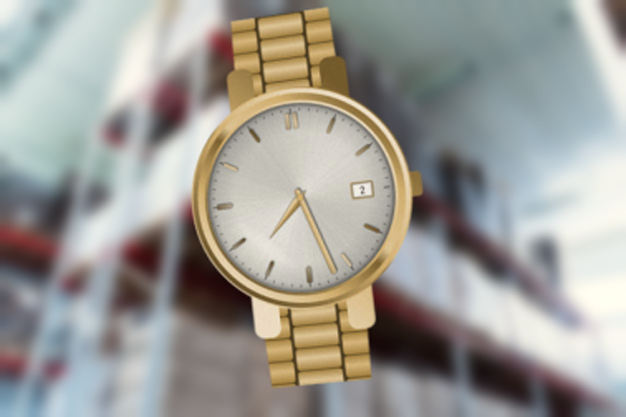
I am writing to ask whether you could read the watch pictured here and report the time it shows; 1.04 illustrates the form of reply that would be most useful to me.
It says 7.27
